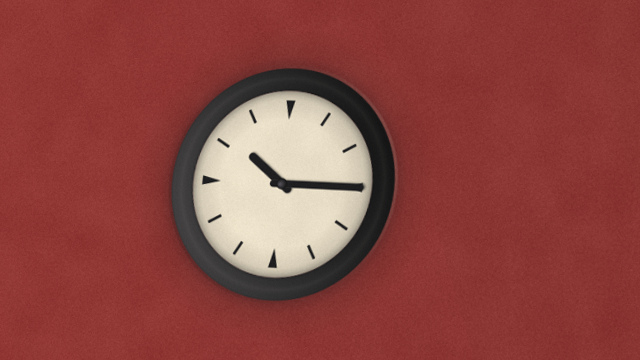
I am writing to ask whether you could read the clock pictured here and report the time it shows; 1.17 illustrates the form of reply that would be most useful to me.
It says 10.15
